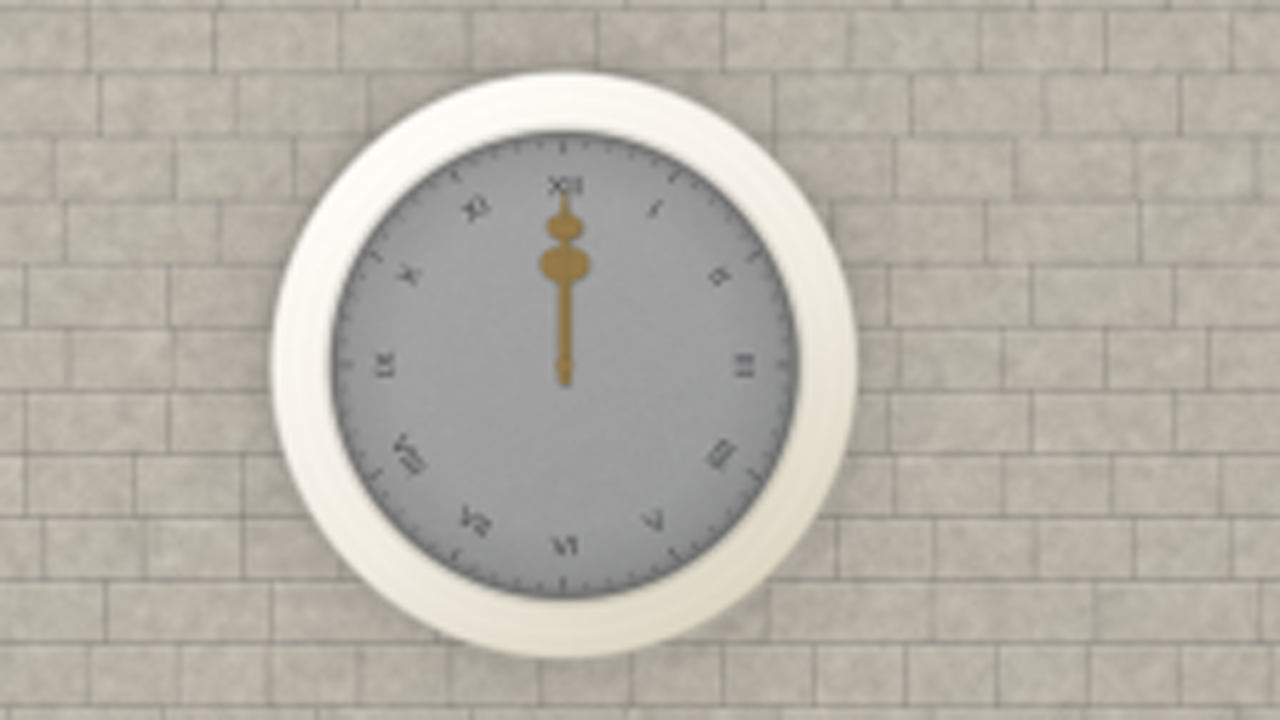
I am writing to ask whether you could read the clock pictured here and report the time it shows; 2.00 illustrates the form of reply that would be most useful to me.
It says 12.00
